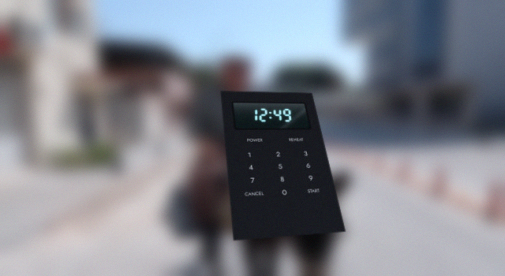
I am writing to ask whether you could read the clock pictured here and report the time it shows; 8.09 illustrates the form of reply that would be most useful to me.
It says 12.49
